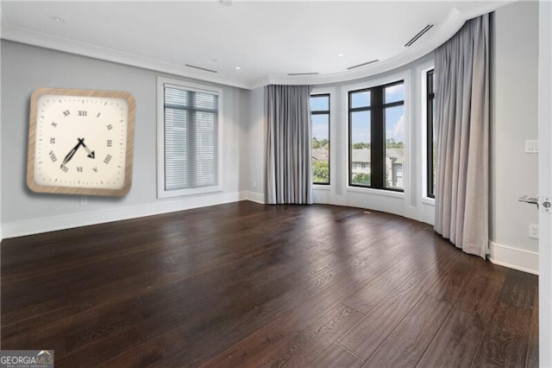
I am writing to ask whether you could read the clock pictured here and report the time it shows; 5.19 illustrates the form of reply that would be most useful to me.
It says 4.36
